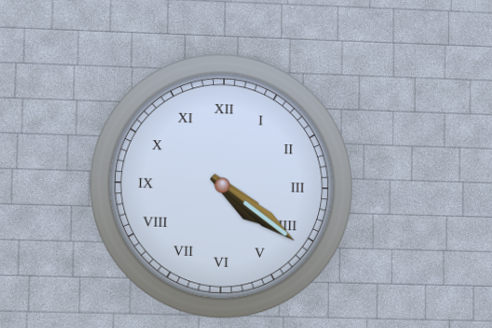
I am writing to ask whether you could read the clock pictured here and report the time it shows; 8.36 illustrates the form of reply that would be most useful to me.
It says 4.21
